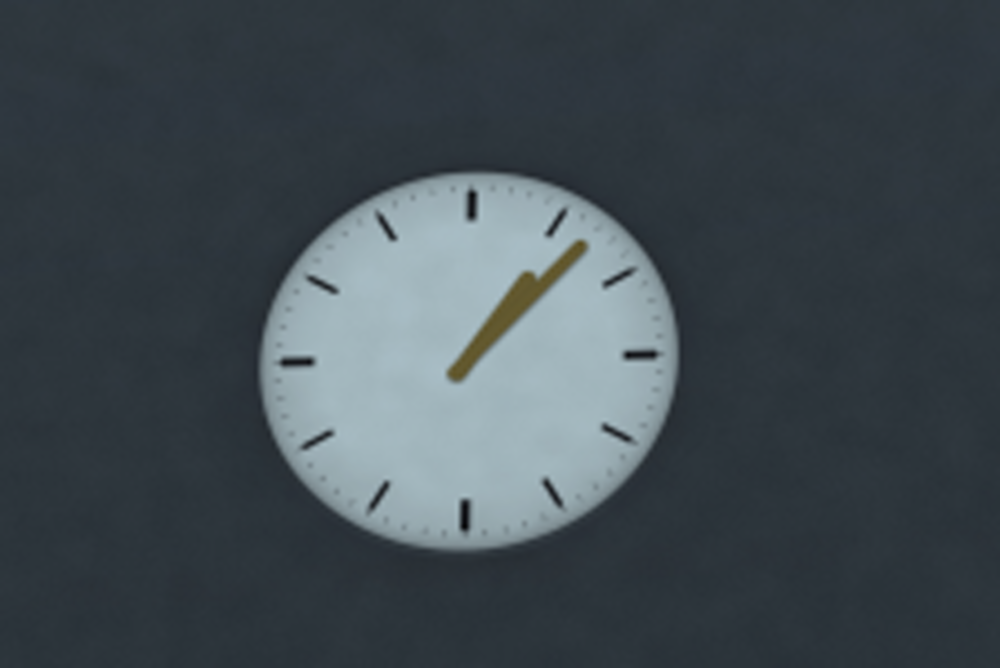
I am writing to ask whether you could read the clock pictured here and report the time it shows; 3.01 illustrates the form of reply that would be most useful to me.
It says 1.07
